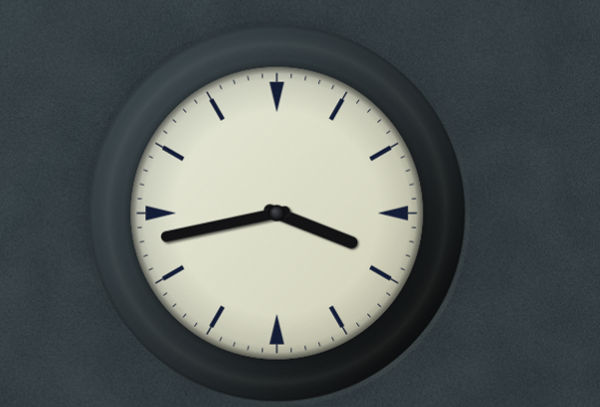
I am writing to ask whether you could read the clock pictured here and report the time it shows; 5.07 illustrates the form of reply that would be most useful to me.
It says 3.43
